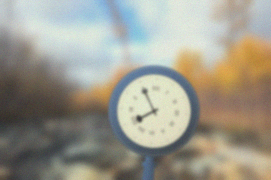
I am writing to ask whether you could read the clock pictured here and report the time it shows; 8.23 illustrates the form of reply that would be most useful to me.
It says 7.55
